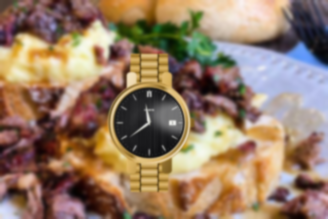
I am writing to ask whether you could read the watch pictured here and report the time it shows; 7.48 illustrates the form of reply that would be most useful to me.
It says 11.39
